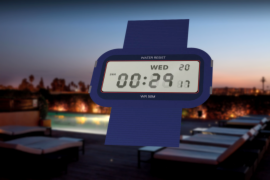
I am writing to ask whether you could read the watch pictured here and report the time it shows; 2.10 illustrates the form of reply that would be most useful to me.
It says 0.29
